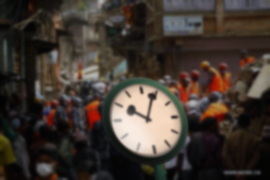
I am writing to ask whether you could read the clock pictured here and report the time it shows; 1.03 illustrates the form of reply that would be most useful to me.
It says 10.04
